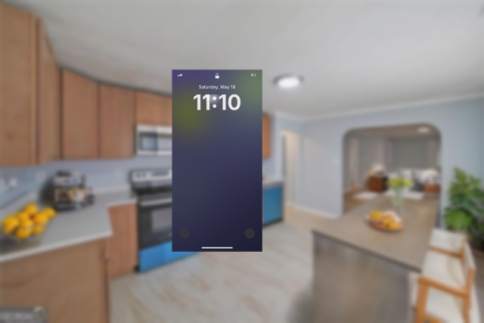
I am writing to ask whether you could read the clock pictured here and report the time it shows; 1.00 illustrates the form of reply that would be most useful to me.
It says 11.10
